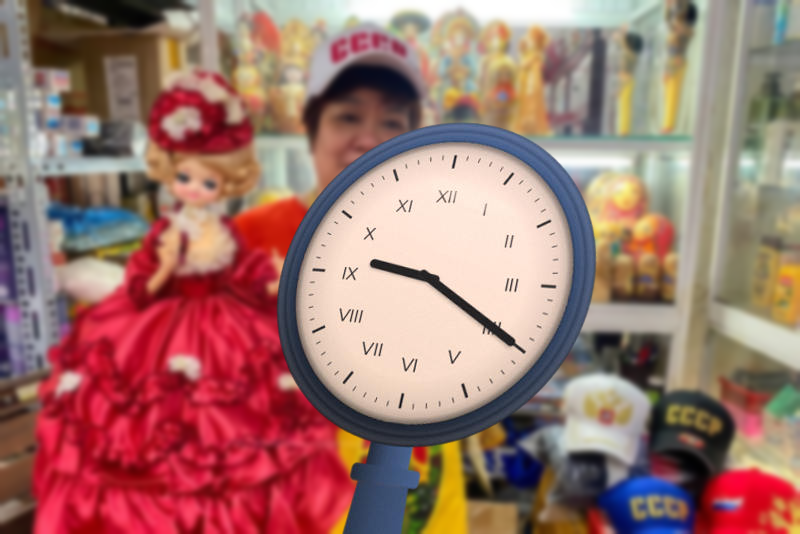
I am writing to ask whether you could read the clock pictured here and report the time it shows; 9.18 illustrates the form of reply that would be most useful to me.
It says 9.20
